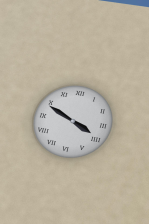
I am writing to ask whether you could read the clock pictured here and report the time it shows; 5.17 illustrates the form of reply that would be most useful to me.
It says 3.49
